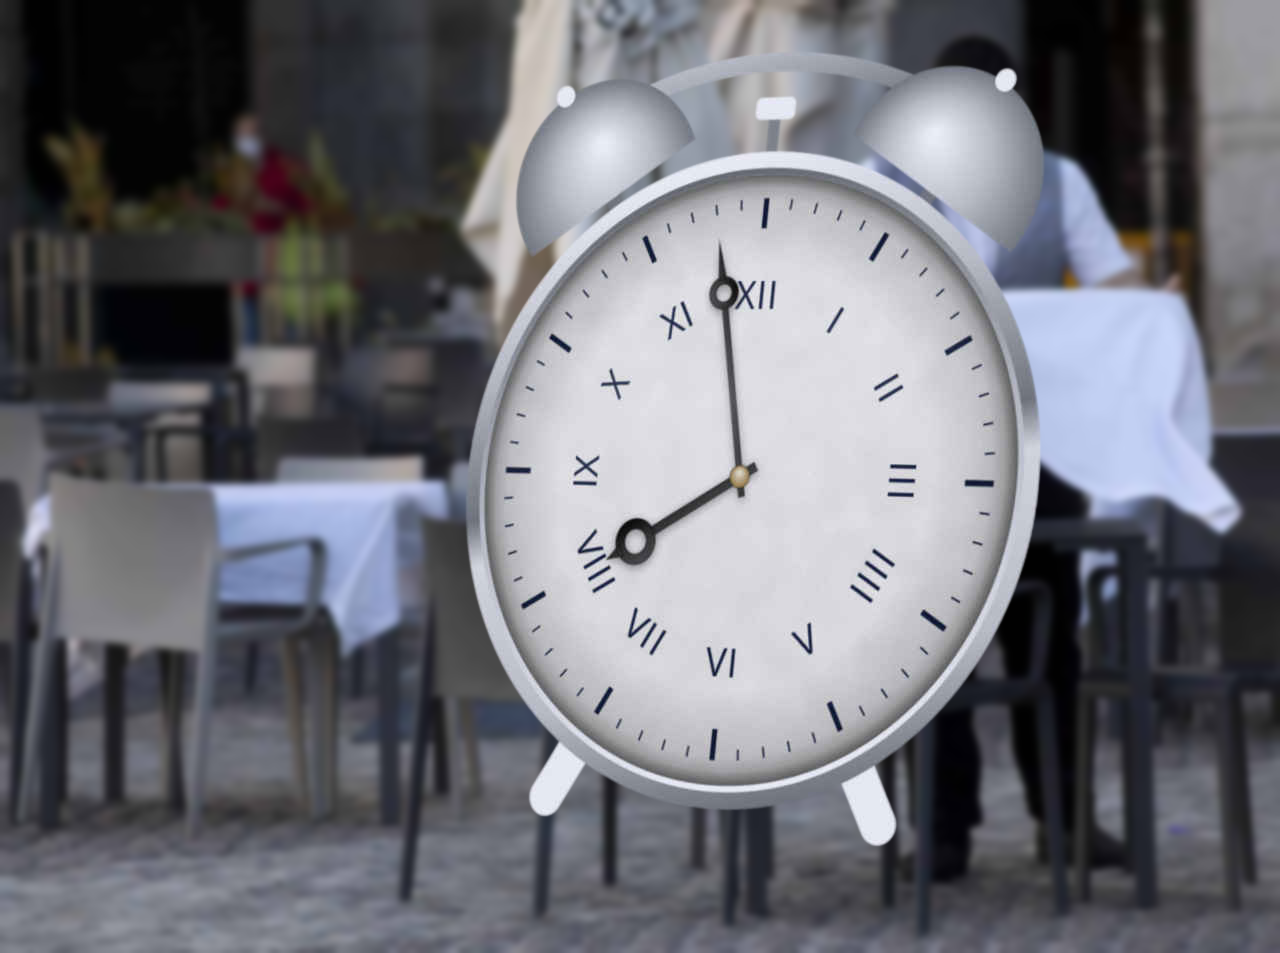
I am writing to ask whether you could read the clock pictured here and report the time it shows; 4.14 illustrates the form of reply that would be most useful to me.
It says 7.58
